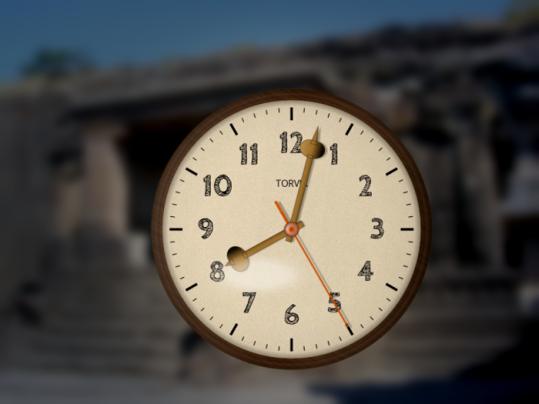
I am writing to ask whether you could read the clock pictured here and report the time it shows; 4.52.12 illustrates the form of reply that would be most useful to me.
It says 8.02.25
